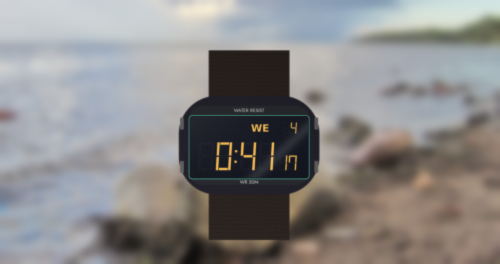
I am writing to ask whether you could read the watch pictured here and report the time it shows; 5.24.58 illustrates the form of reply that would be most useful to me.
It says 0.41.17
